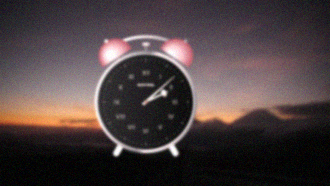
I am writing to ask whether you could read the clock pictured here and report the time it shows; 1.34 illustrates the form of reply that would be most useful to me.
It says 2.08
